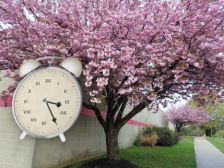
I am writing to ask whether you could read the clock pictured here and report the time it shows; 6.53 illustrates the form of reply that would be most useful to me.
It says 3.25
